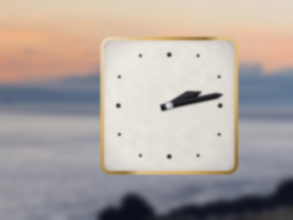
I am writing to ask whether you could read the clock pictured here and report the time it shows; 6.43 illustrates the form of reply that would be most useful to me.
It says 2.13
